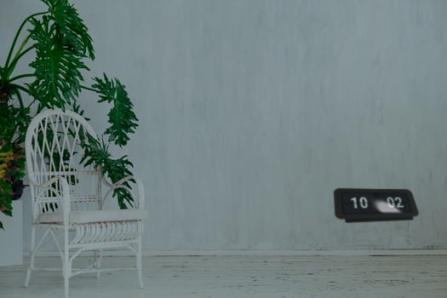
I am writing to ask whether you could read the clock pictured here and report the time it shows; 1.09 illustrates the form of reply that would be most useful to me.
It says 10.02
